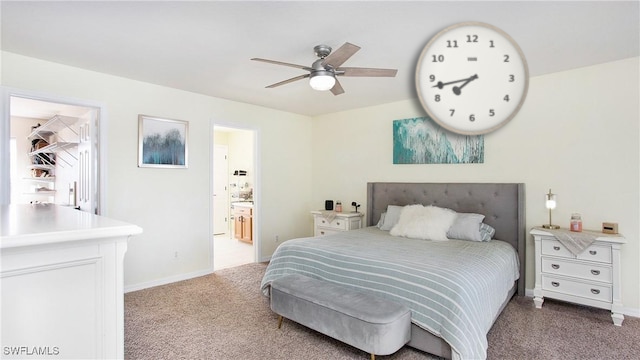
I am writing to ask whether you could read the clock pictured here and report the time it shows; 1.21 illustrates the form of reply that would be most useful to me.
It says 7.43
